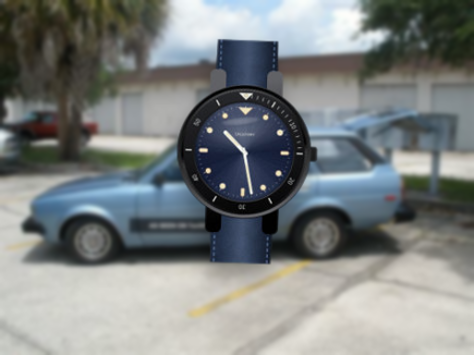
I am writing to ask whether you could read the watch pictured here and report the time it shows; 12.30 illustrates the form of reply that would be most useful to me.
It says 10.28
